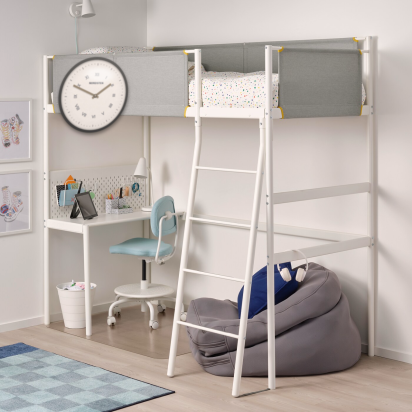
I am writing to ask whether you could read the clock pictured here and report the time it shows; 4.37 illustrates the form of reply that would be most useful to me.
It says 1.49
